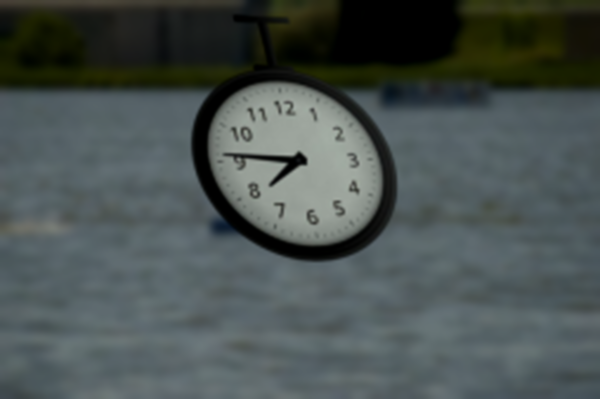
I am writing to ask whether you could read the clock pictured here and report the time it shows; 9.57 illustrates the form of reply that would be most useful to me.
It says 7.46
